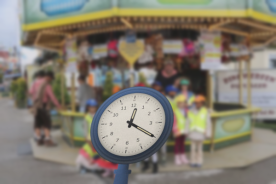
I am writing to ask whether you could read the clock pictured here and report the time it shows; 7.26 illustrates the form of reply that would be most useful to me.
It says 12.20
